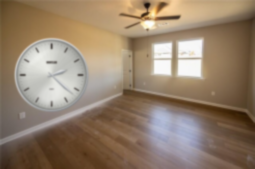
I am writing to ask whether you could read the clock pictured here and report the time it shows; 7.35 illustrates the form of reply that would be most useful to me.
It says 2.22
